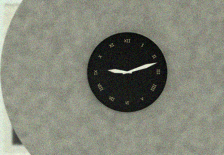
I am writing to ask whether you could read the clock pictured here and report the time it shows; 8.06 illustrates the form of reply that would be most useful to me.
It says 9.12
